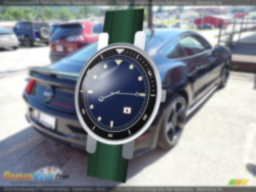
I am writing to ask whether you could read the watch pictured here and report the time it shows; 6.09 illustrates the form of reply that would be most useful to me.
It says 8.15
